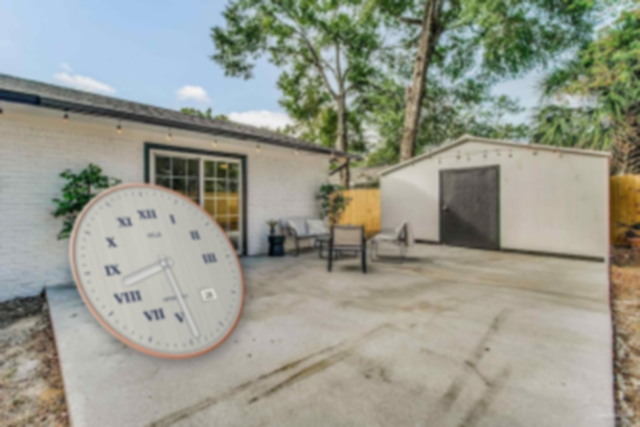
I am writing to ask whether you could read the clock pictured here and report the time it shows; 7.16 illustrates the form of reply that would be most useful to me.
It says 8.29
